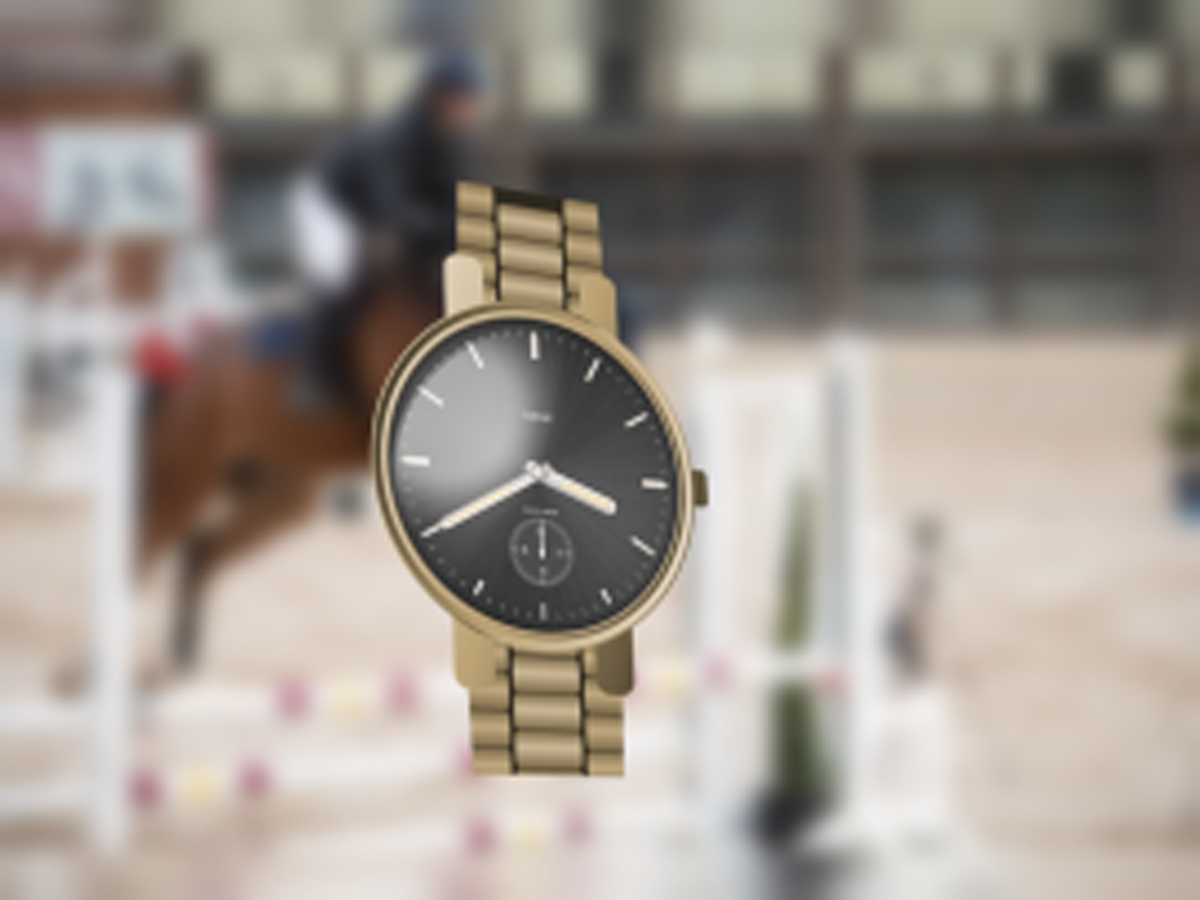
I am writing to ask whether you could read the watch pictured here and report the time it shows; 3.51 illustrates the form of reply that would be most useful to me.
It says 3.40
